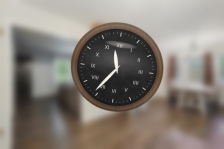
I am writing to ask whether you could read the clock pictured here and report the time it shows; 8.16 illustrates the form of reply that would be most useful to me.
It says 11.36
